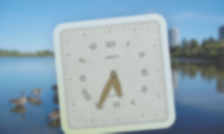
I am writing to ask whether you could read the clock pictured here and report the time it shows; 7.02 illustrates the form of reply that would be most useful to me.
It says 5.35
